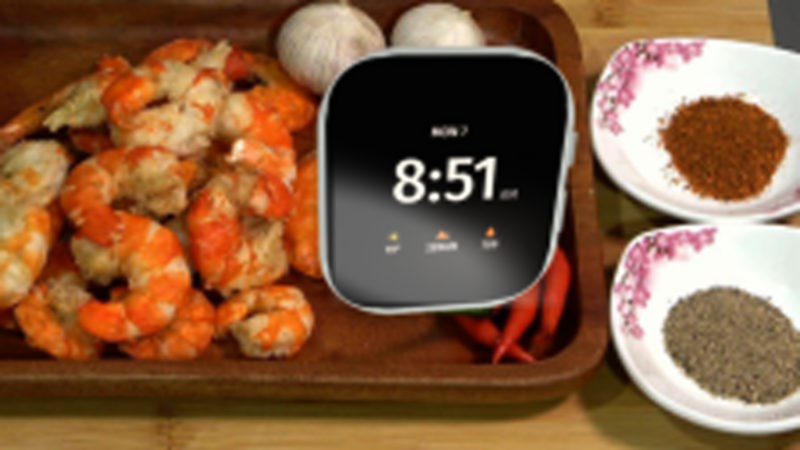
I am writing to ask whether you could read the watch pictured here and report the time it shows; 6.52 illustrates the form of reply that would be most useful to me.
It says 8.51
